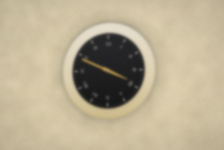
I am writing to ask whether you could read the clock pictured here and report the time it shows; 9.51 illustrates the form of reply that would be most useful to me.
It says 3.49
